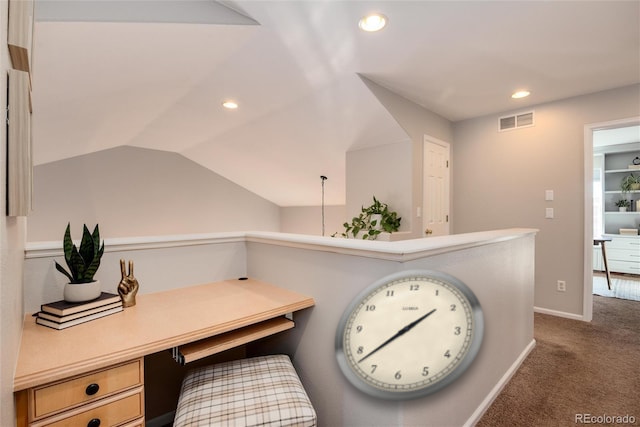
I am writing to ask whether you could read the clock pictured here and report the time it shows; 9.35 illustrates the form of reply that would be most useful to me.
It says 1.38
